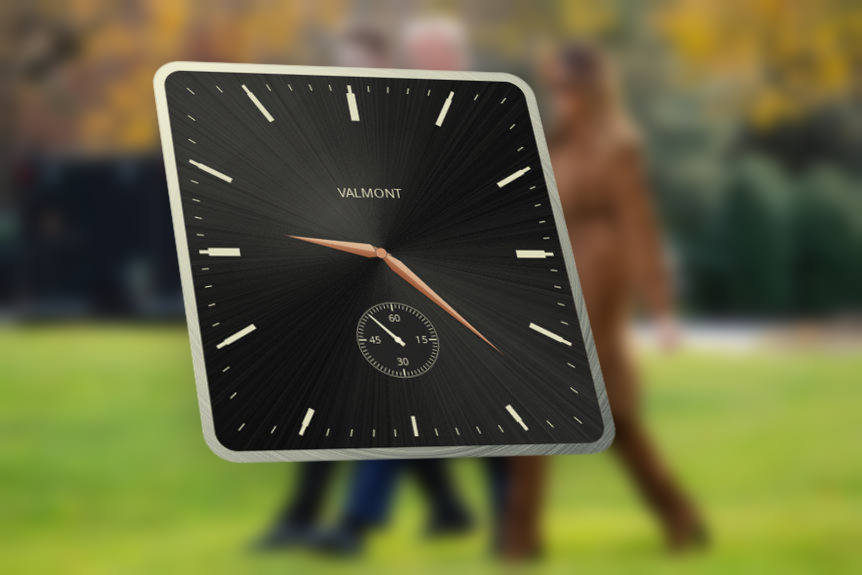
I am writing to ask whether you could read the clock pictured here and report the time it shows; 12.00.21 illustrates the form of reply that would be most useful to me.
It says 9.22.53
